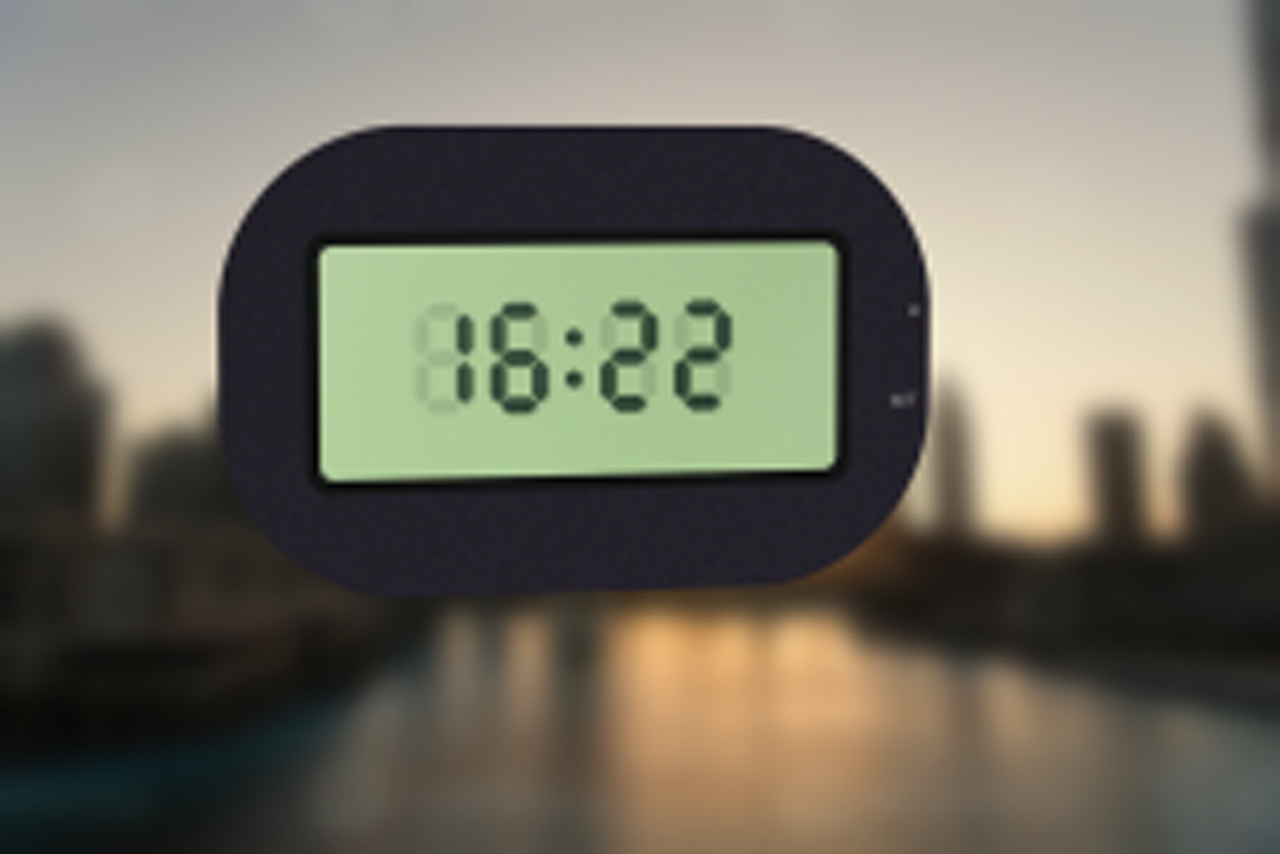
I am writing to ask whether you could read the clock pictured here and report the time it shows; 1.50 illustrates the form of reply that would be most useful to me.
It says 16.22
